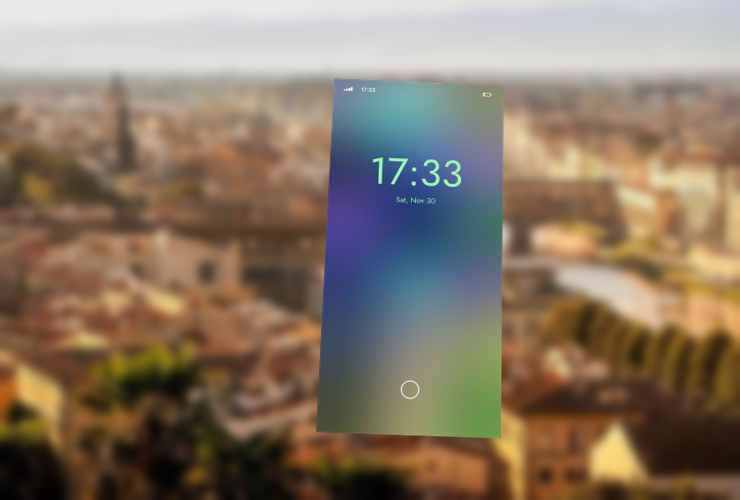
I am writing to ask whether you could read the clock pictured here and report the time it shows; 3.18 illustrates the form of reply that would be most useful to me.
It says 17.33
